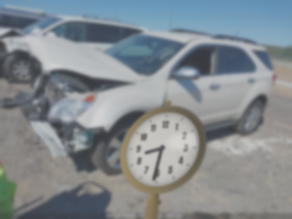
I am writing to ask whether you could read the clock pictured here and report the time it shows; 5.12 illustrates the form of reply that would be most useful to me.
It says 8.31
